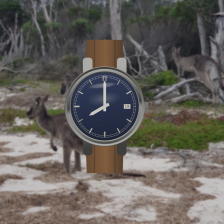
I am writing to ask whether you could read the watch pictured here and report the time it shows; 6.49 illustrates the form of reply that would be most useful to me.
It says 8.00
